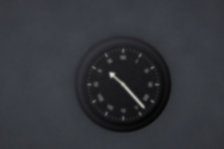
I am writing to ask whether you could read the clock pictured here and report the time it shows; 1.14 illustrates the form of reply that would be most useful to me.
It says 10.23
